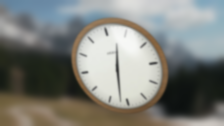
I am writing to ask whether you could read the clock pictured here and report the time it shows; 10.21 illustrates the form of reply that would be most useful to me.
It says 12.32
